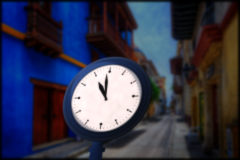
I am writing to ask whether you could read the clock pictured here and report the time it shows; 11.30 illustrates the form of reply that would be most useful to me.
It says 10.59
